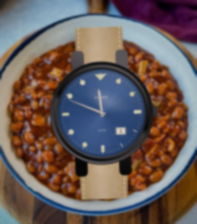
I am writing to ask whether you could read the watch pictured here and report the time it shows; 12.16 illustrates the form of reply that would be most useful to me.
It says 11.49
